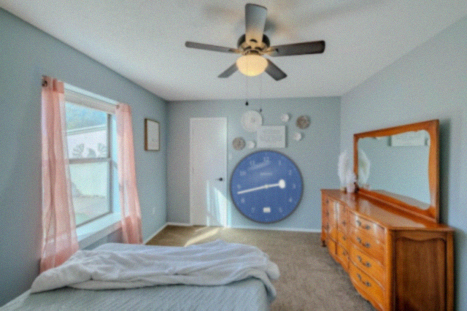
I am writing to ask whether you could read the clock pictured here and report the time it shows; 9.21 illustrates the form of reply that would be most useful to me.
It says 2.43
